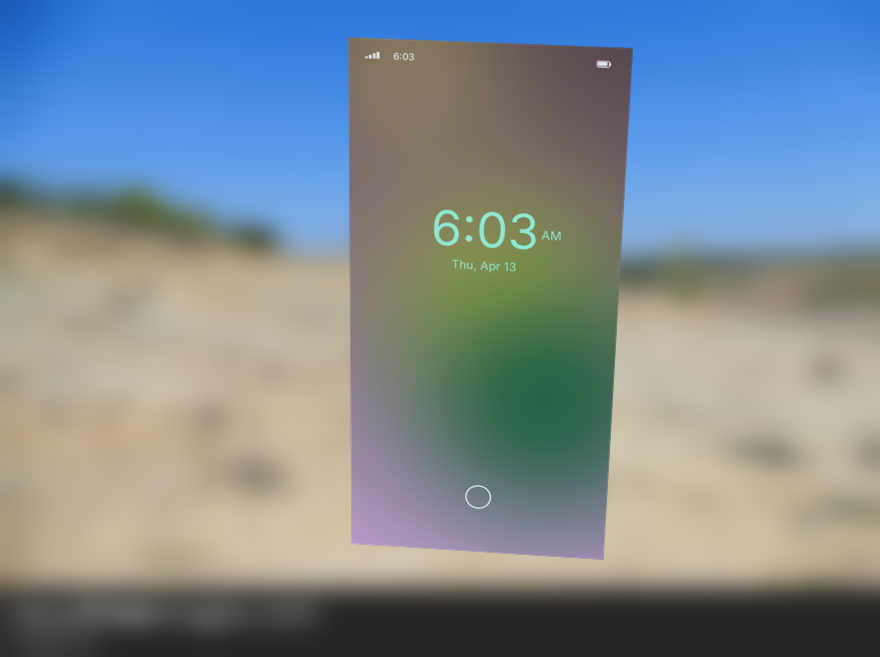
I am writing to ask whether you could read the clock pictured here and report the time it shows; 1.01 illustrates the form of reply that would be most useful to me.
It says 6.03
